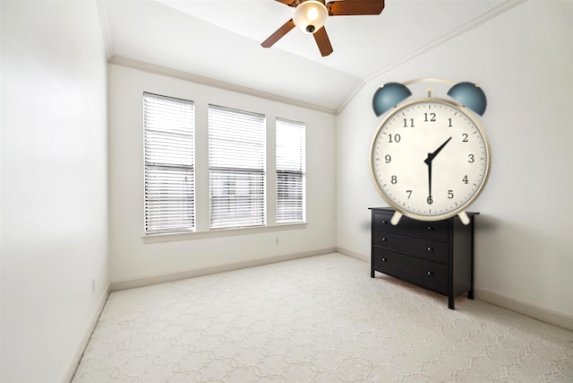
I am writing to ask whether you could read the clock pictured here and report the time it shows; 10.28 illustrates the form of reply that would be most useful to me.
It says 1.30
